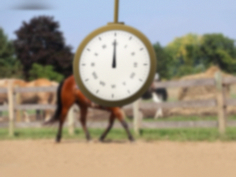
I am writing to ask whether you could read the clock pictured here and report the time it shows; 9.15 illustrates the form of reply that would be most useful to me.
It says 12.00
